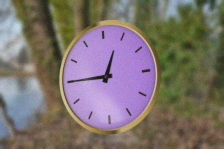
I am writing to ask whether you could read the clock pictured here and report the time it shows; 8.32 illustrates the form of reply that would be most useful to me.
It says 12.45
